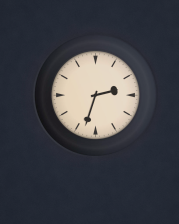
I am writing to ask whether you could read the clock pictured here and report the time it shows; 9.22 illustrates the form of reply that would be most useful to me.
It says 2.33
